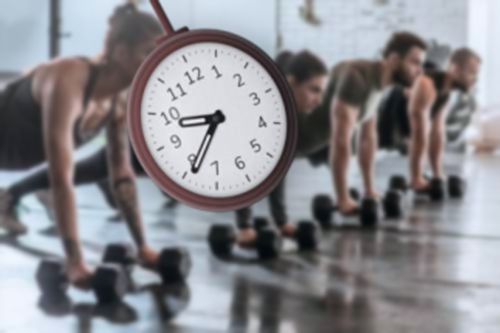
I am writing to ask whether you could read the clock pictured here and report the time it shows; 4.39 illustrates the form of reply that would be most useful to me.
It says 9.39
